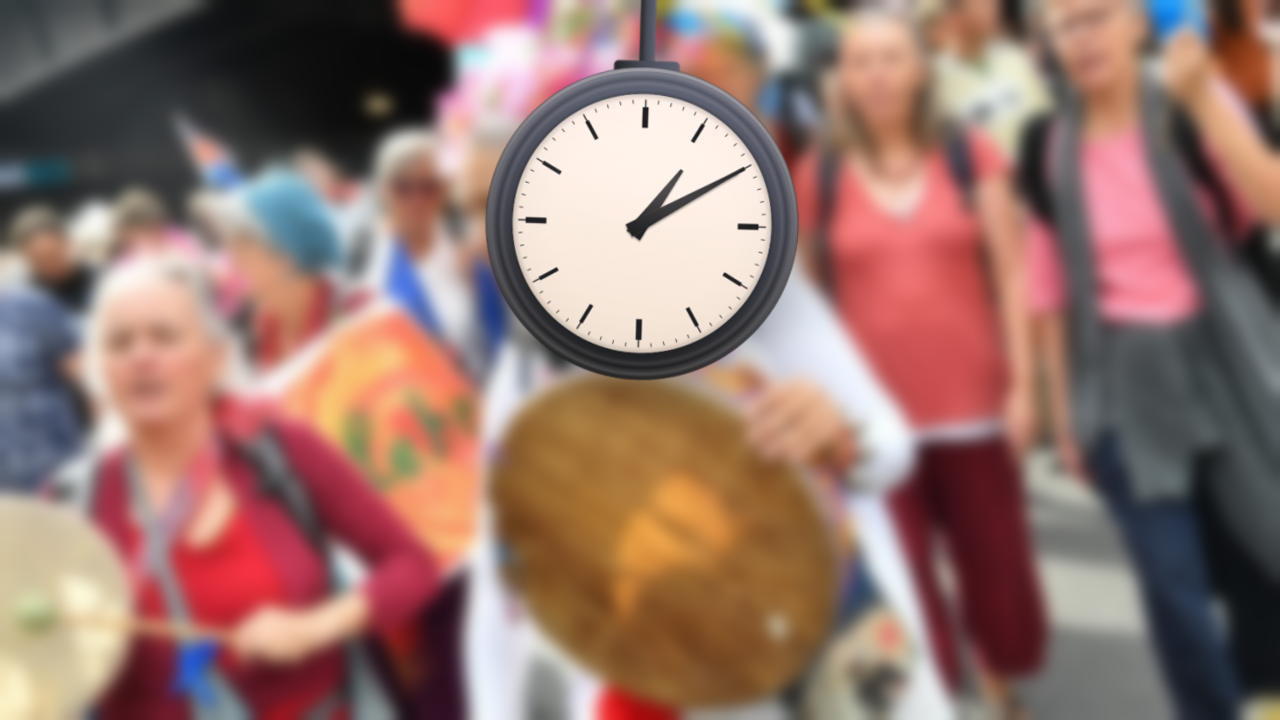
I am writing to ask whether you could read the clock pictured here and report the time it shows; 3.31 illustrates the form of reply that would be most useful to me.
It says 1.10
